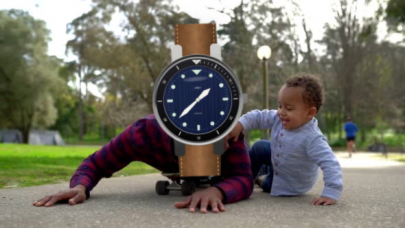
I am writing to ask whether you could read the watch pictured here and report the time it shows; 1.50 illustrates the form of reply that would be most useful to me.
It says 1.38
